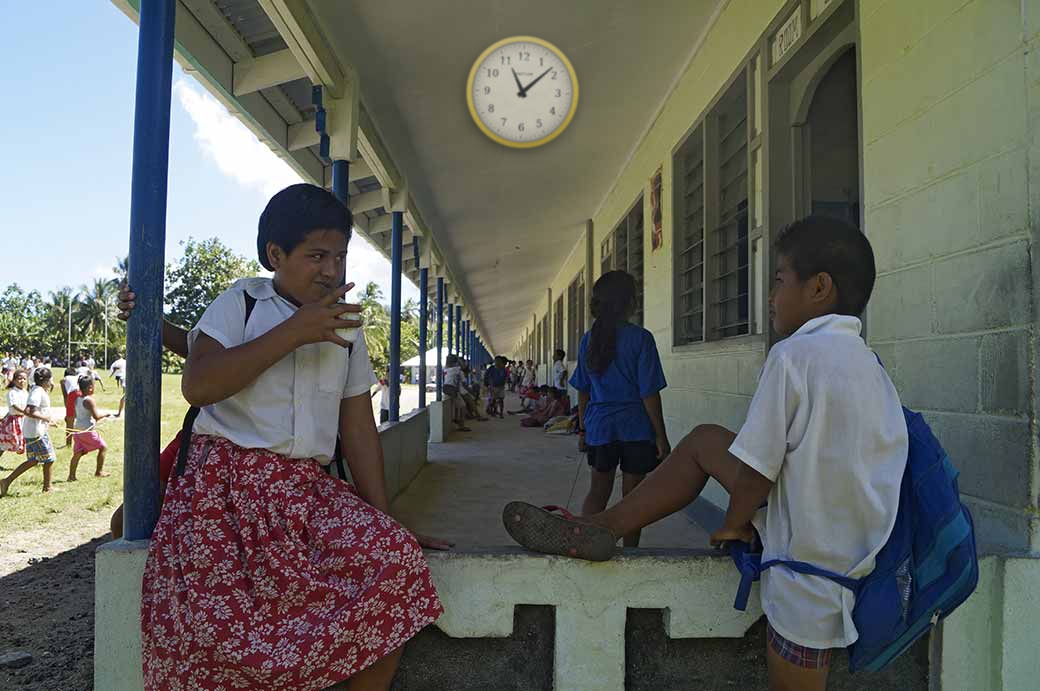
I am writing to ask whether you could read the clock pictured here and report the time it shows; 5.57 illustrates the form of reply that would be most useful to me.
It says 11.08
